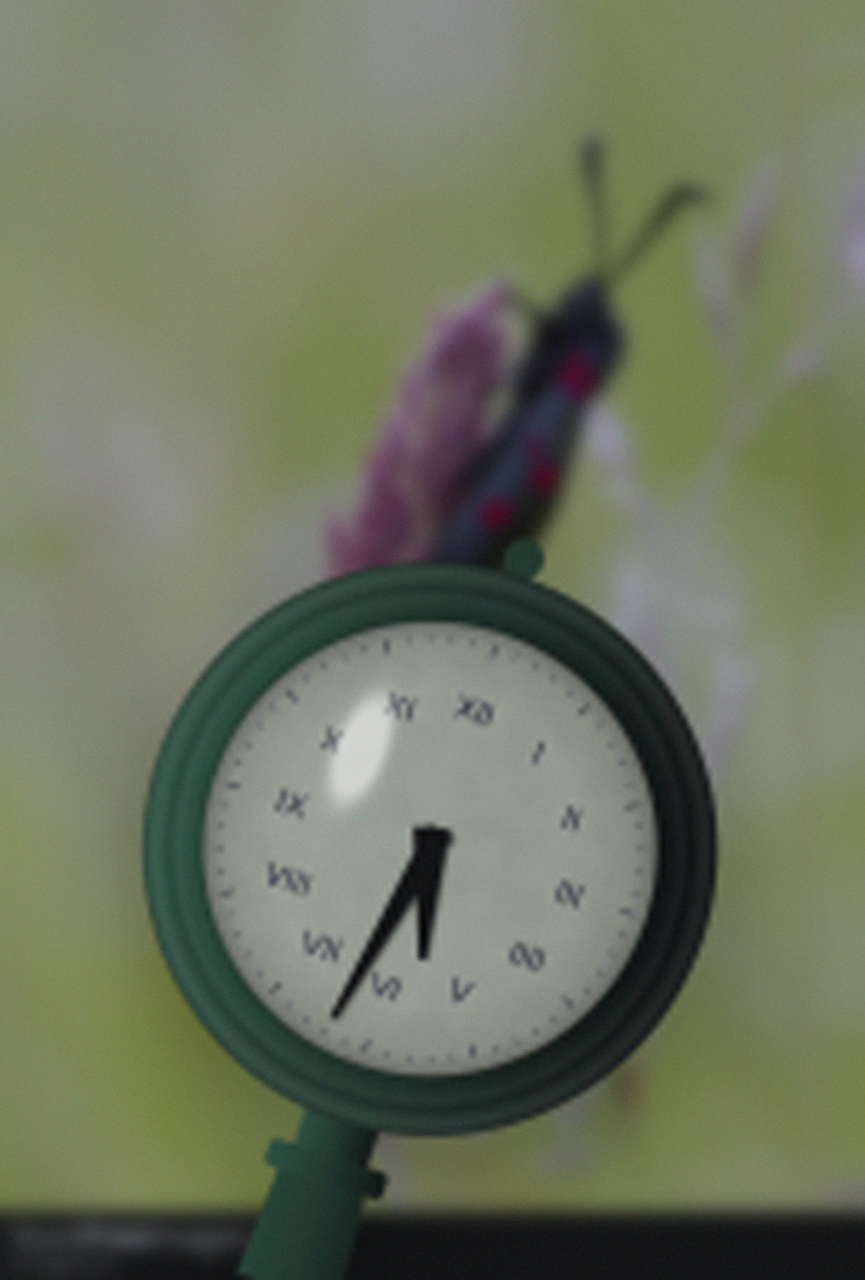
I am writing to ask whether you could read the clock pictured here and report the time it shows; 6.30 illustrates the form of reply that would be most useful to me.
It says 5.32
